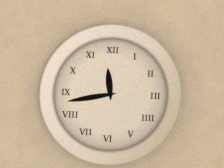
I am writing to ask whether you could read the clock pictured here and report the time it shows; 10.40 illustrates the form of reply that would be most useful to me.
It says 11.43
